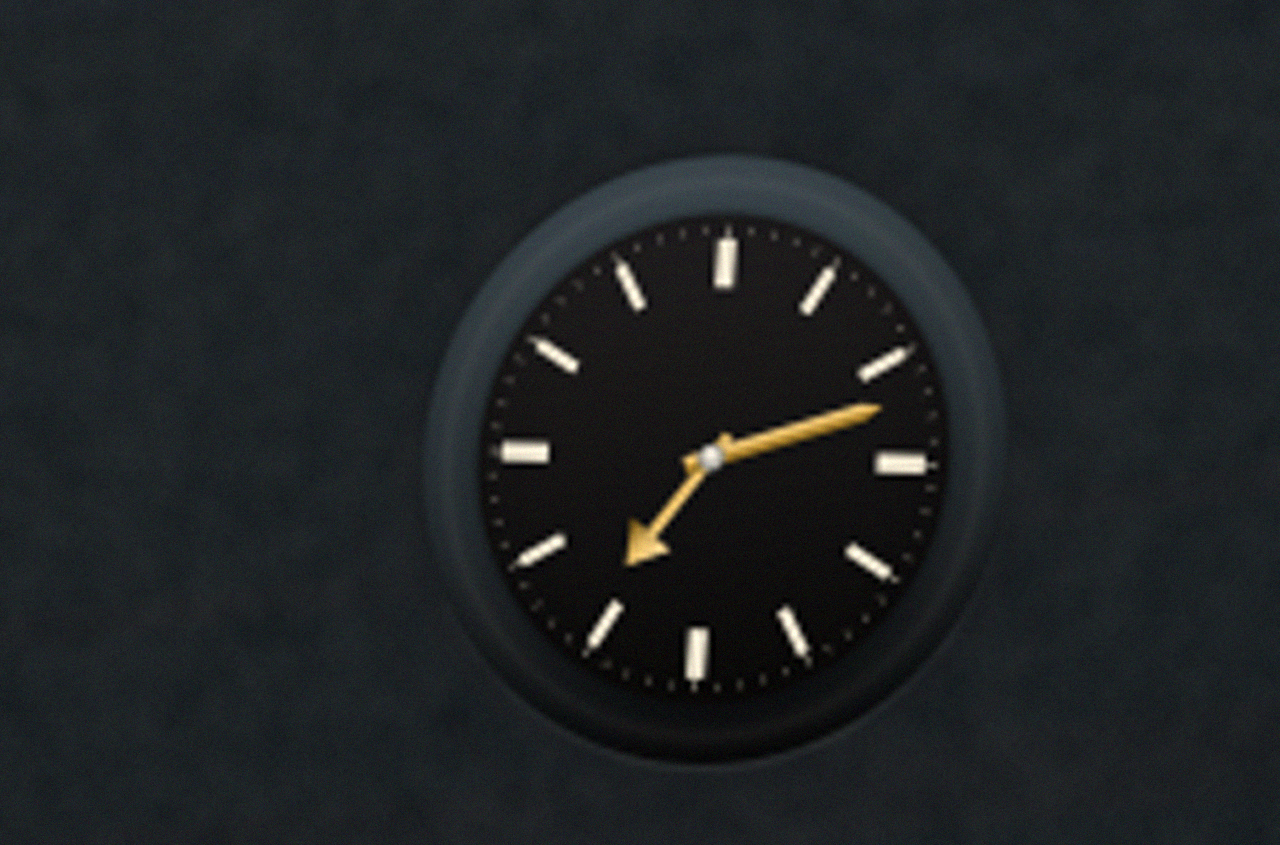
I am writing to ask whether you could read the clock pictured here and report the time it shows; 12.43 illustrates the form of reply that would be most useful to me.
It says 7.12
